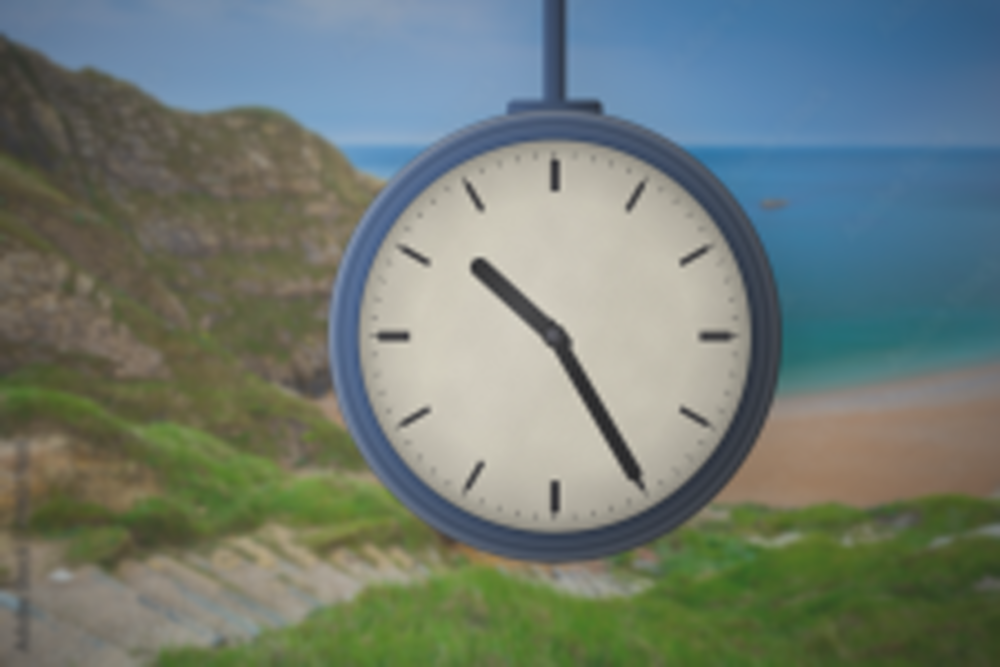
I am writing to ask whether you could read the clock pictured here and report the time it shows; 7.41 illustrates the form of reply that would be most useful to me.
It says 10.25
